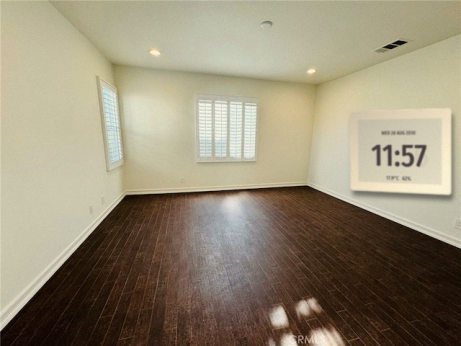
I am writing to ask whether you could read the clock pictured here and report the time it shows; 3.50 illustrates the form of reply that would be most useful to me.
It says 11.57
